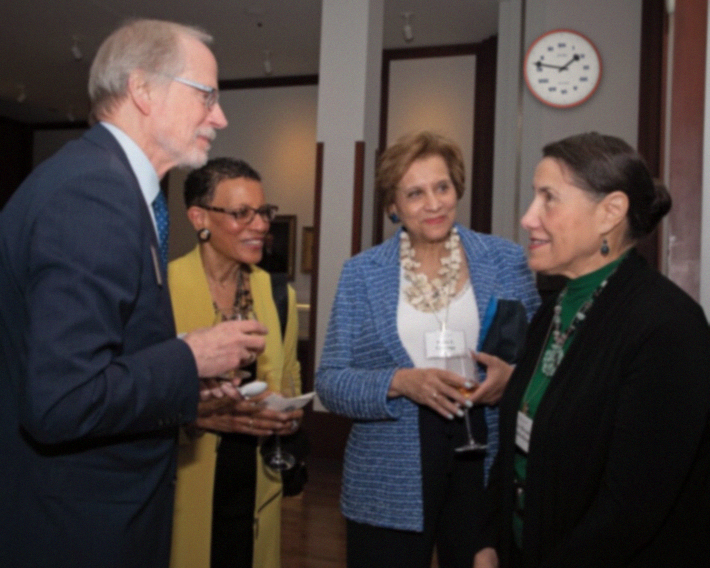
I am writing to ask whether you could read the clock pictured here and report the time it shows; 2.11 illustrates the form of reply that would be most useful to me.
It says 1.47
